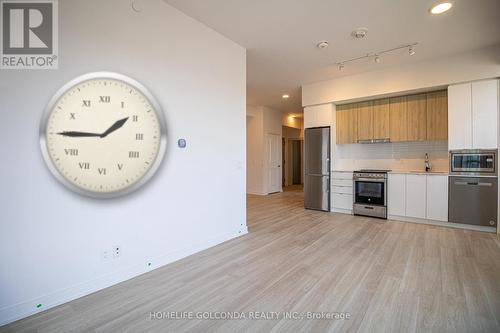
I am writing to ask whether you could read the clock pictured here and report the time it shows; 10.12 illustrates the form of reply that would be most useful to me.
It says 1.45
